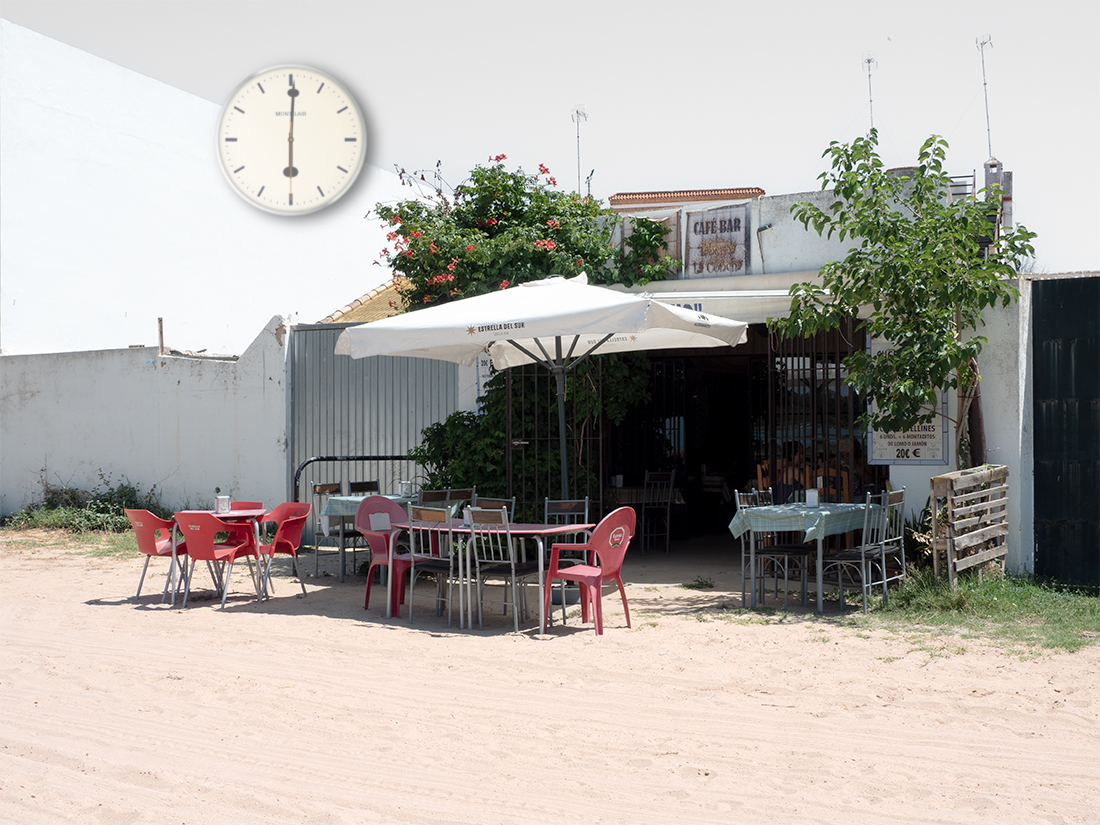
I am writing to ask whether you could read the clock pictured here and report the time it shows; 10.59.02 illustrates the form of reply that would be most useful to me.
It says 6.00.30
